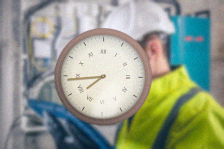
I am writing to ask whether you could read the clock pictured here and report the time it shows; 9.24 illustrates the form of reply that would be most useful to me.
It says 7.44
